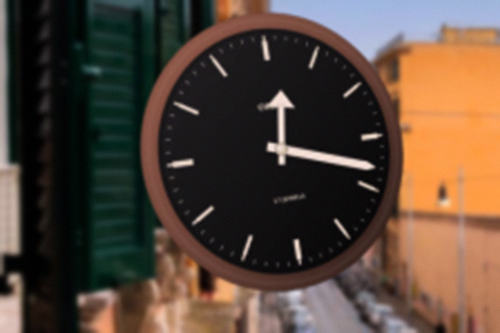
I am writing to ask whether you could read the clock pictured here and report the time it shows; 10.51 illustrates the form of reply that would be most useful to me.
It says 12.18
